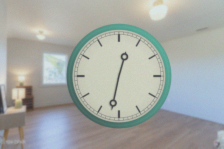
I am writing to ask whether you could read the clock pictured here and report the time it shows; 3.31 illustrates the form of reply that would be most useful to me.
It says 12.32
